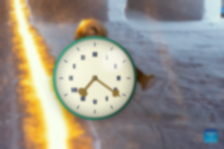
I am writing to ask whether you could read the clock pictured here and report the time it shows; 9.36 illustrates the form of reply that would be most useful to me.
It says 7.21
